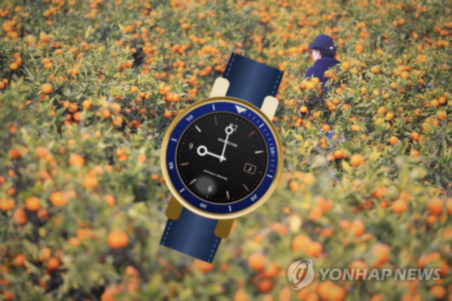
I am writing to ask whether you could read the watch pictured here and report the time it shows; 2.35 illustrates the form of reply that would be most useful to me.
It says 8.59
